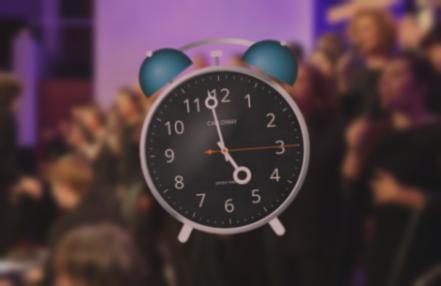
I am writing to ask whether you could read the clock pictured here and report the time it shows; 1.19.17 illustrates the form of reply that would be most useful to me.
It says 4.58.15
